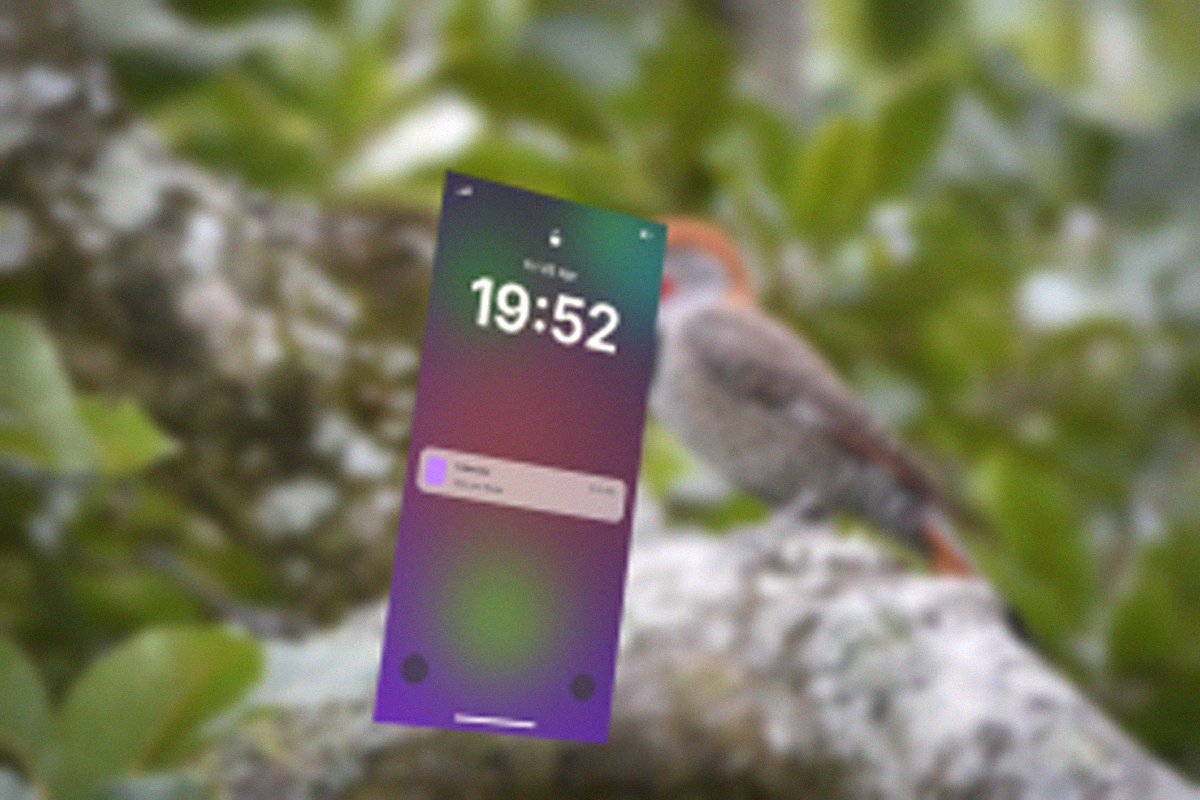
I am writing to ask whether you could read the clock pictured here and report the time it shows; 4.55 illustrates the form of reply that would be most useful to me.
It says 19.52
